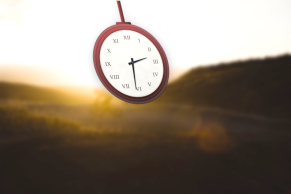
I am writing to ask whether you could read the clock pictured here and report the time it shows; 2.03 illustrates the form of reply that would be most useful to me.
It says 2.31
